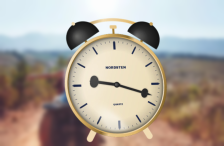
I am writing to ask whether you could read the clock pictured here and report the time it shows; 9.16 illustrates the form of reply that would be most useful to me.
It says 9.18
